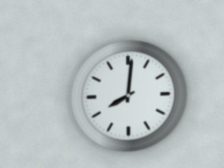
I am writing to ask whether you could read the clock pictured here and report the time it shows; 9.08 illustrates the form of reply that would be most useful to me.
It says 8.01
